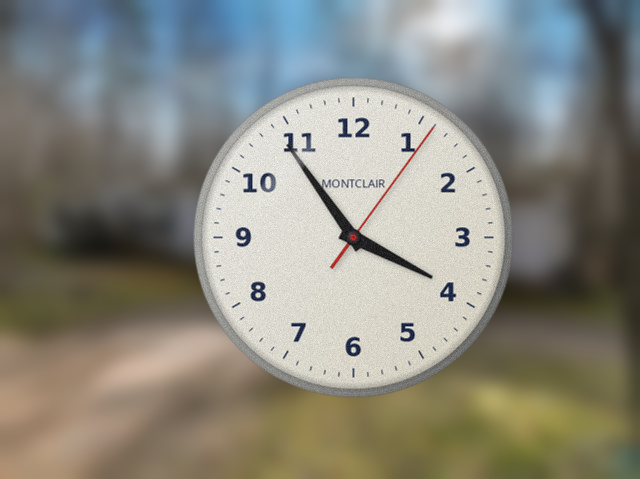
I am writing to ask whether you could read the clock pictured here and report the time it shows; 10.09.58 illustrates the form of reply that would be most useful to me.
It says 3.54.06
